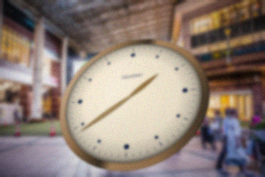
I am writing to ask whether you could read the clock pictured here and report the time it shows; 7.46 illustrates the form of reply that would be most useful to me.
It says 1.39
